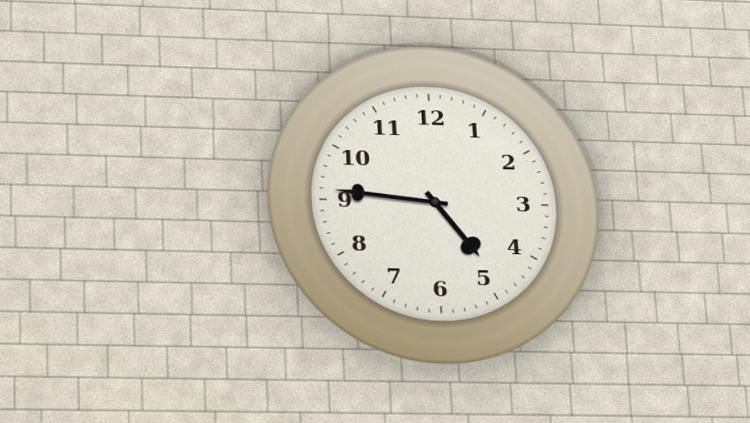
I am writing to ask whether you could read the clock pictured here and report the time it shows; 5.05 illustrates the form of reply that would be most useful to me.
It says 4.46
